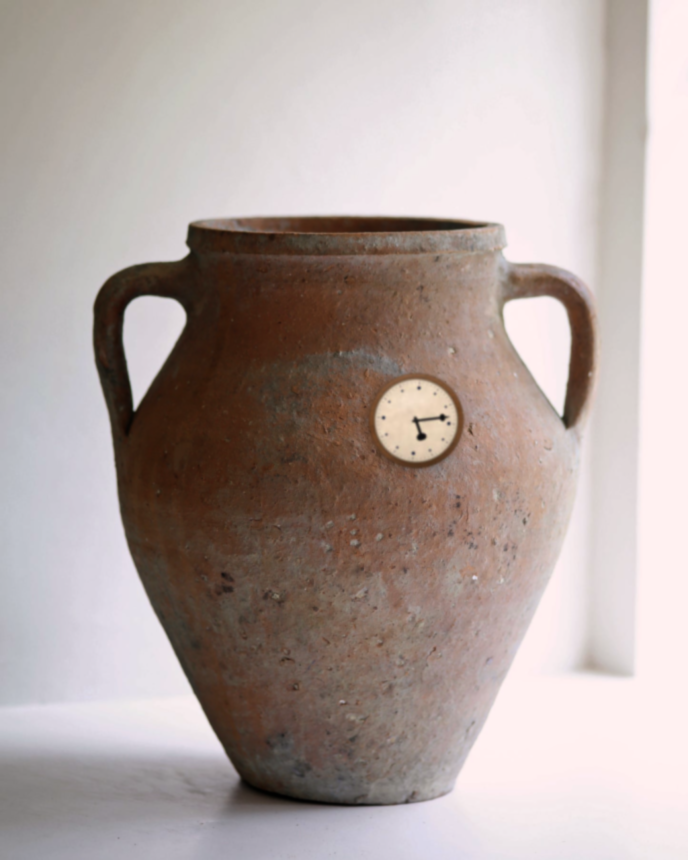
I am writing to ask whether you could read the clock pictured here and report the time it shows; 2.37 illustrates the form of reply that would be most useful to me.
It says 5.13
